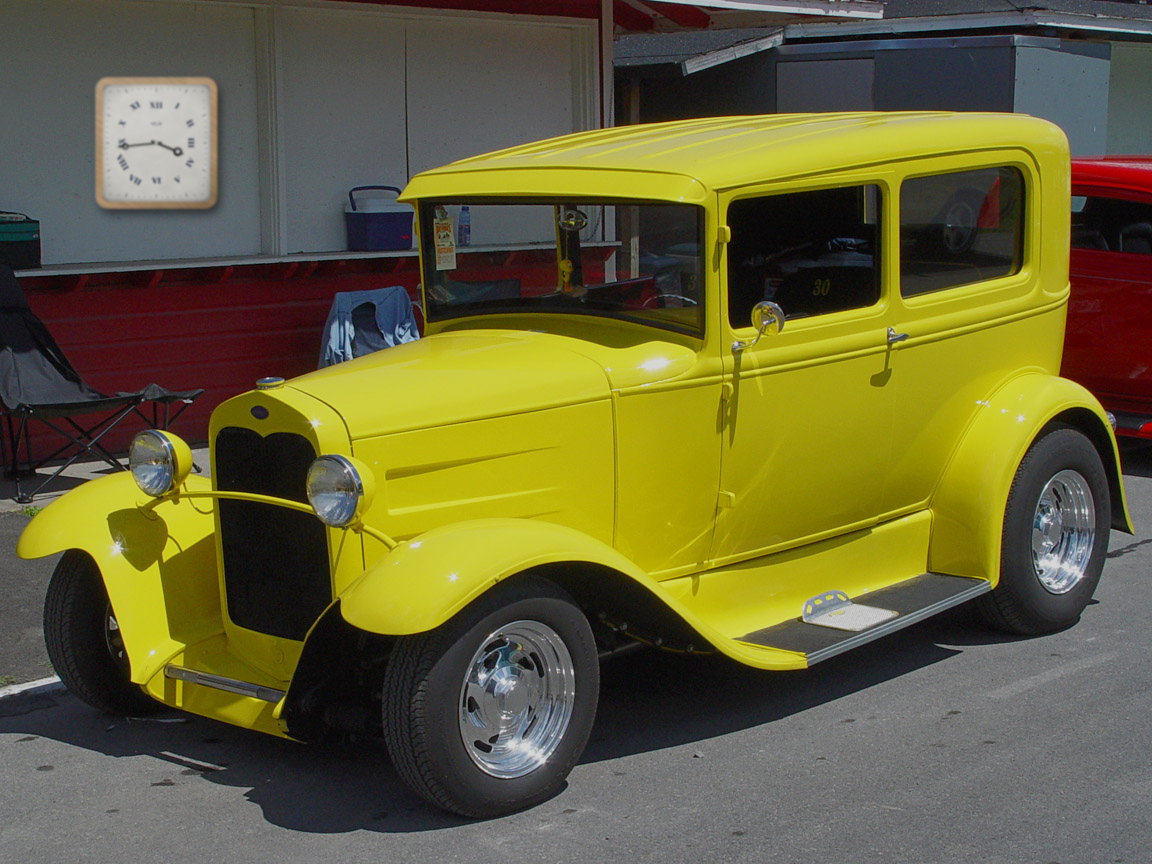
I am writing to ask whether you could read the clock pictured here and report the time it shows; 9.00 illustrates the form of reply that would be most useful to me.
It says 3.44
